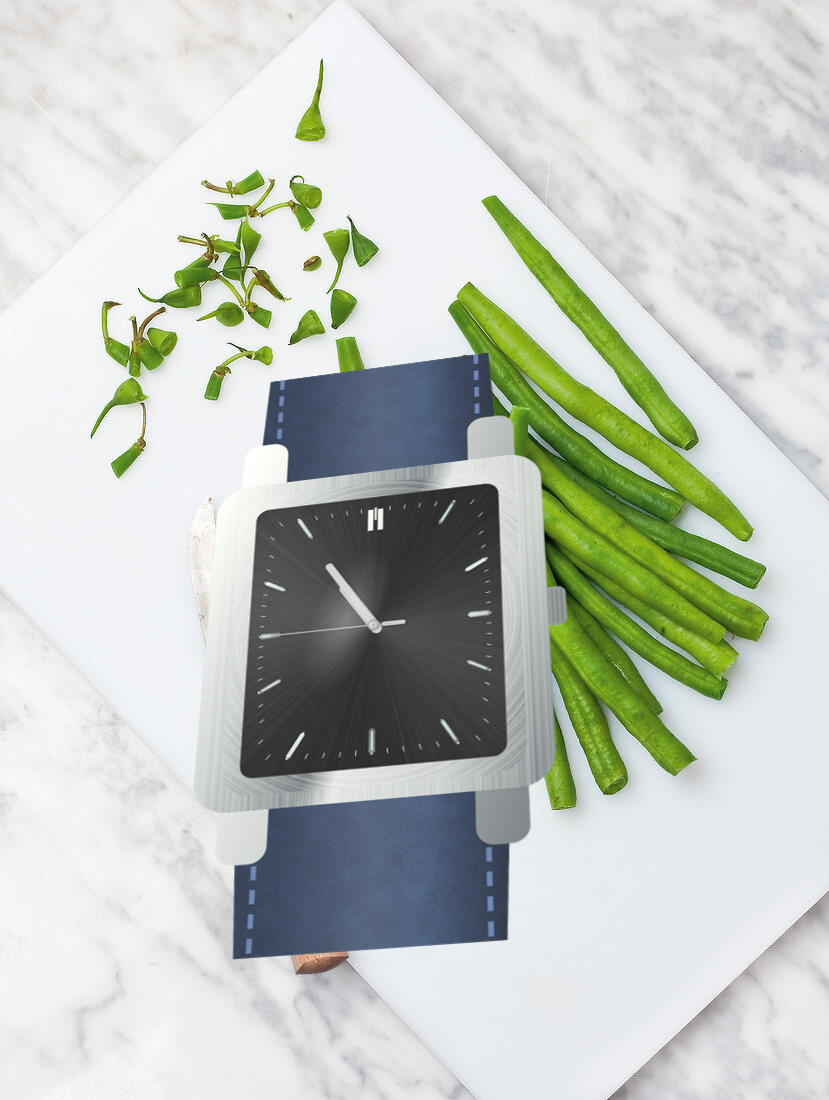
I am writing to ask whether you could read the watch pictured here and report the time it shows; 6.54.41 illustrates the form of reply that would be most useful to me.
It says 10.54.45
